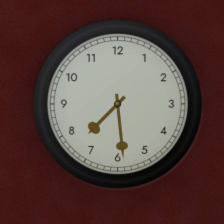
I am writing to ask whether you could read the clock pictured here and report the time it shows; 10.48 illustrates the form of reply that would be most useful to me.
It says 7.29
